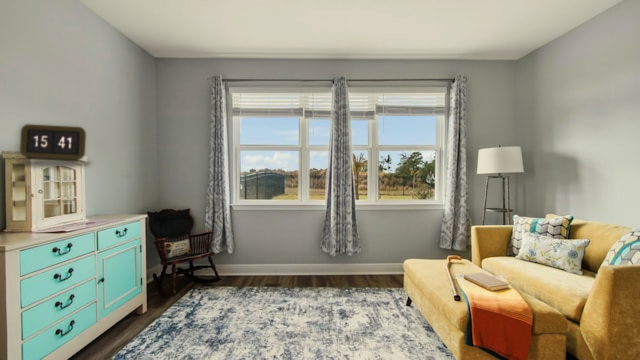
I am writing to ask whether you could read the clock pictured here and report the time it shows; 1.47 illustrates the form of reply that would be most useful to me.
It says 15.41
